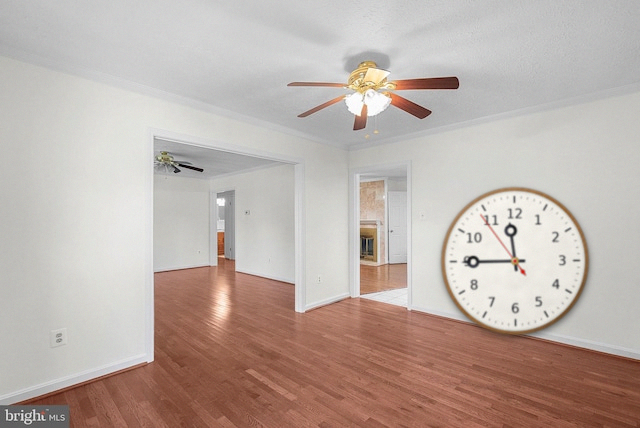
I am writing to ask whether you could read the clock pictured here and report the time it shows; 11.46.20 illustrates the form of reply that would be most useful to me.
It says 11.44.54
